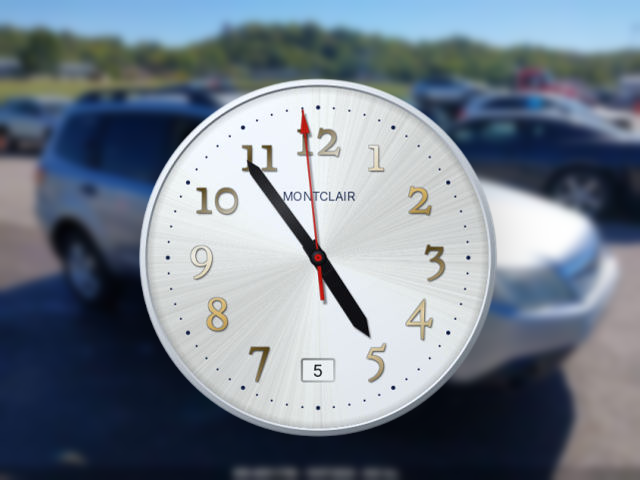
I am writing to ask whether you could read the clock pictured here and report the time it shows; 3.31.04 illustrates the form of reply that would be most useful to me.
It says 4.53.59
